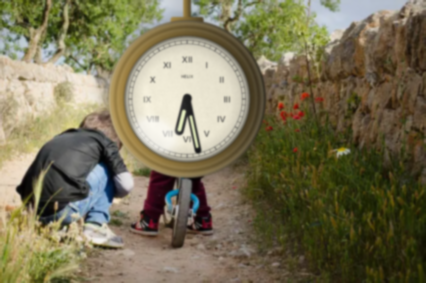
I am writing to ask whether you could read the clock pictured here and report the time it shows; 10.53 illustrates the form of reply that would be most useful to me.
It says 6.28
